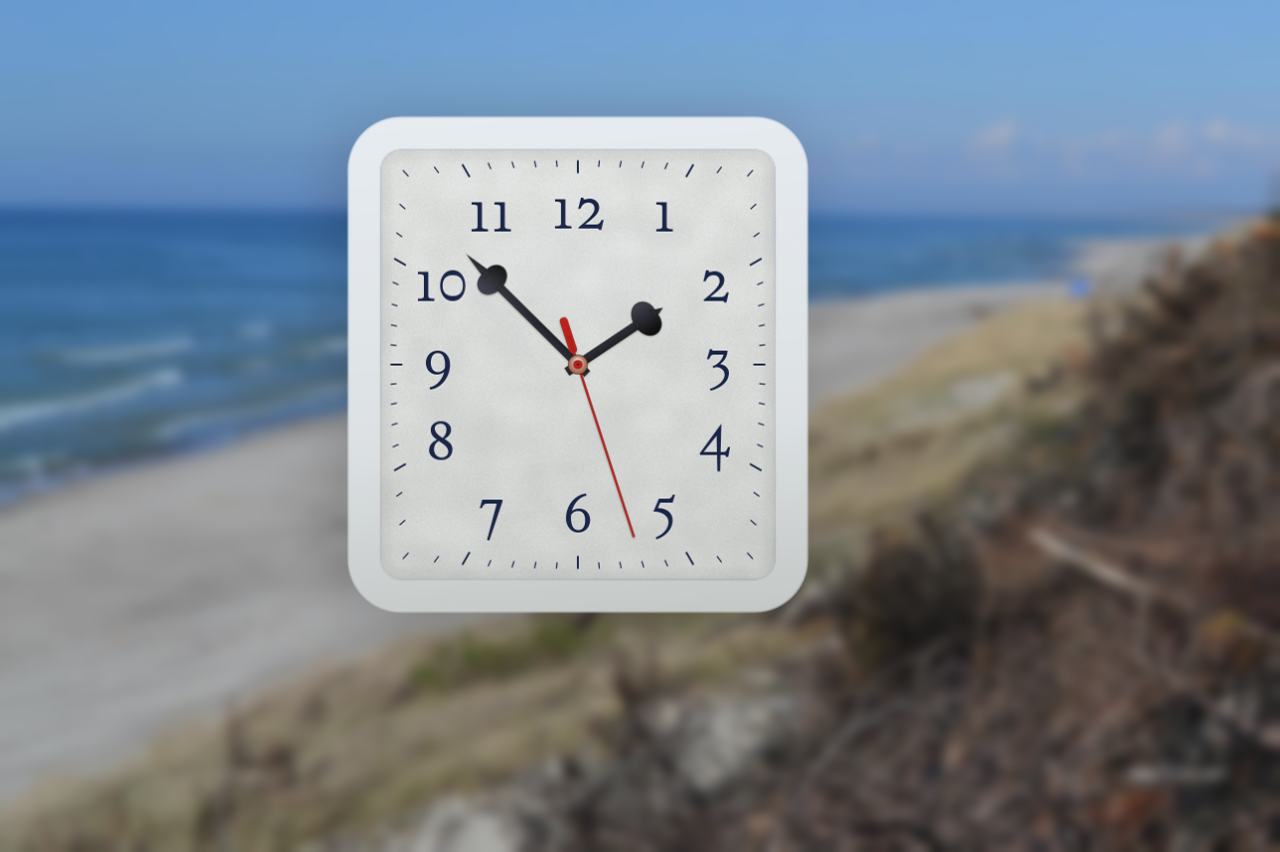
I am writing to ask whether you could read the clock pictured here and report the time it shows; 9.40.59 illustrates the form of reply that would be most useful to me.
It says 1.52.27
